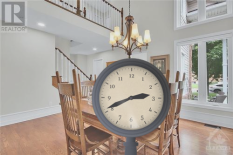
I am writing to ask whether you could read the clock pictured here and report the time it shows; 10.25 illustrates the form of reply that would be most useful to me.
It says 2.41
